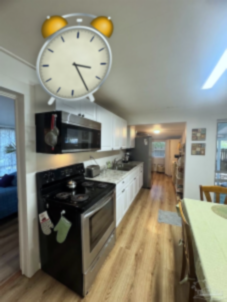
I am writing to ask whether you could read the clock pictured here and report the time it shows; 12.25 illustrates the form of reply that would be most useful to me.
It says 3.25
